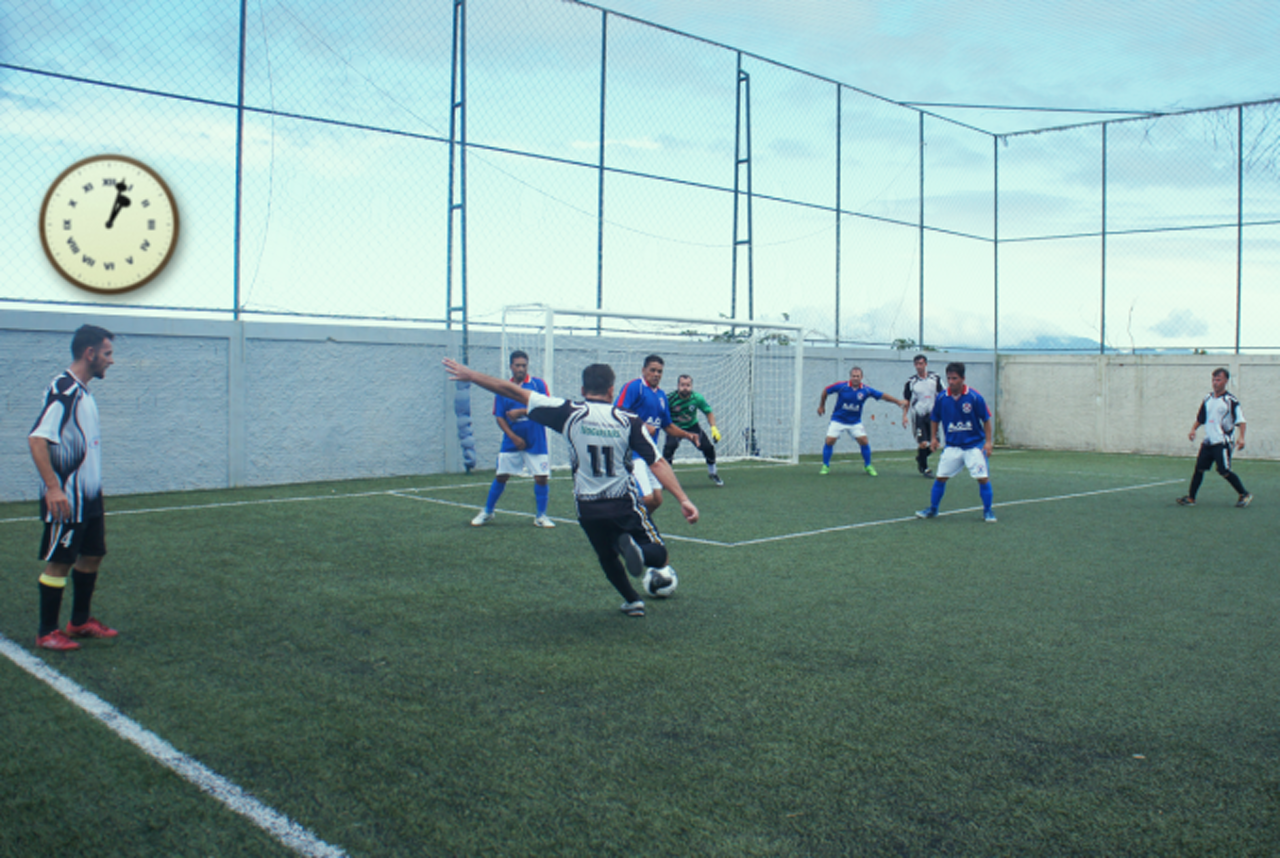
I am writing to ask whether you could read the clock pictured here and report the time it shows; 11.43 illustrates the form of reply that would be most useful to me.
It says 1.03
